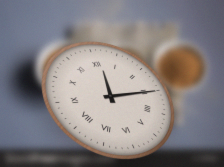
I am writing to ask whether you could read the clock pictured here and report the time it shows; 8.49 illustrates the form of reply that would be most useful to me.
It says 12.15
